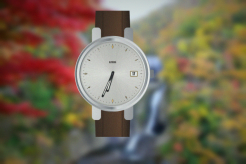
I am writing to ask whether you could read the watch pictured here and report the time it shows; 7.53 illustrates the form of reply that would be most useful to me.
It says 6.34
